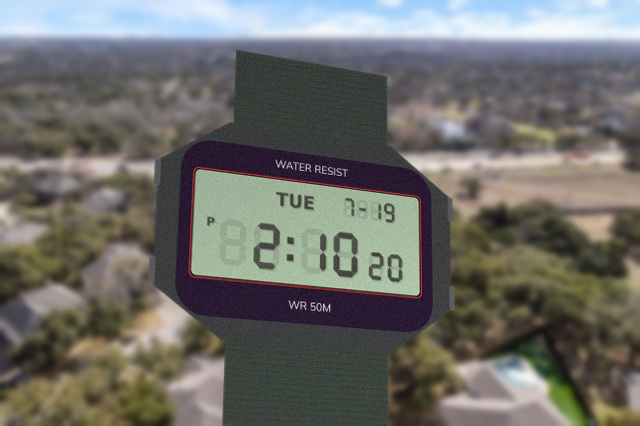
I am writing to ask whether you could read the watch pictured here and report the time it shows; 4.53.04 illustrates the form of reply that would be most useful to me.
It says 2.10.20
